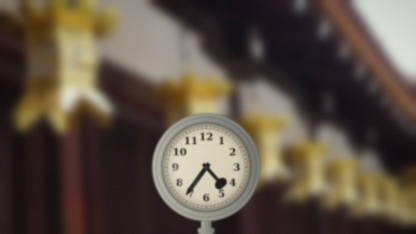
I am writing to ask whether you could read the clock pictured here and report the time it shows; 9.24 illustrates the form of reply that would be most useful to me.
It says 4.36
